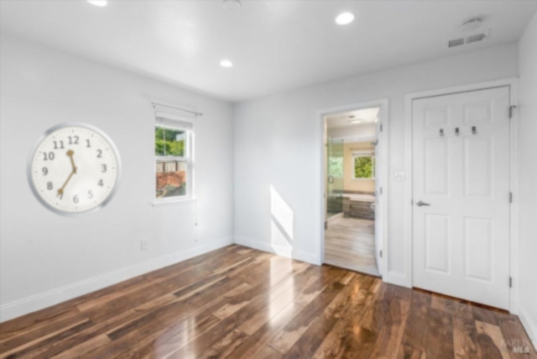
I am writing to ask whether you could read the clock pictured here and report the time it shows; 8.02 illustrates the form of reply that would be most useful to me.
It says 11.36
